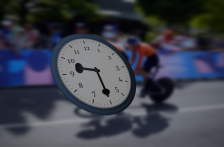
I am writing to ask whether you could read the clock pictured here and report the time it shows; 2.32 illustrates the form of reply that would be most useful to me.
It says 9.30
